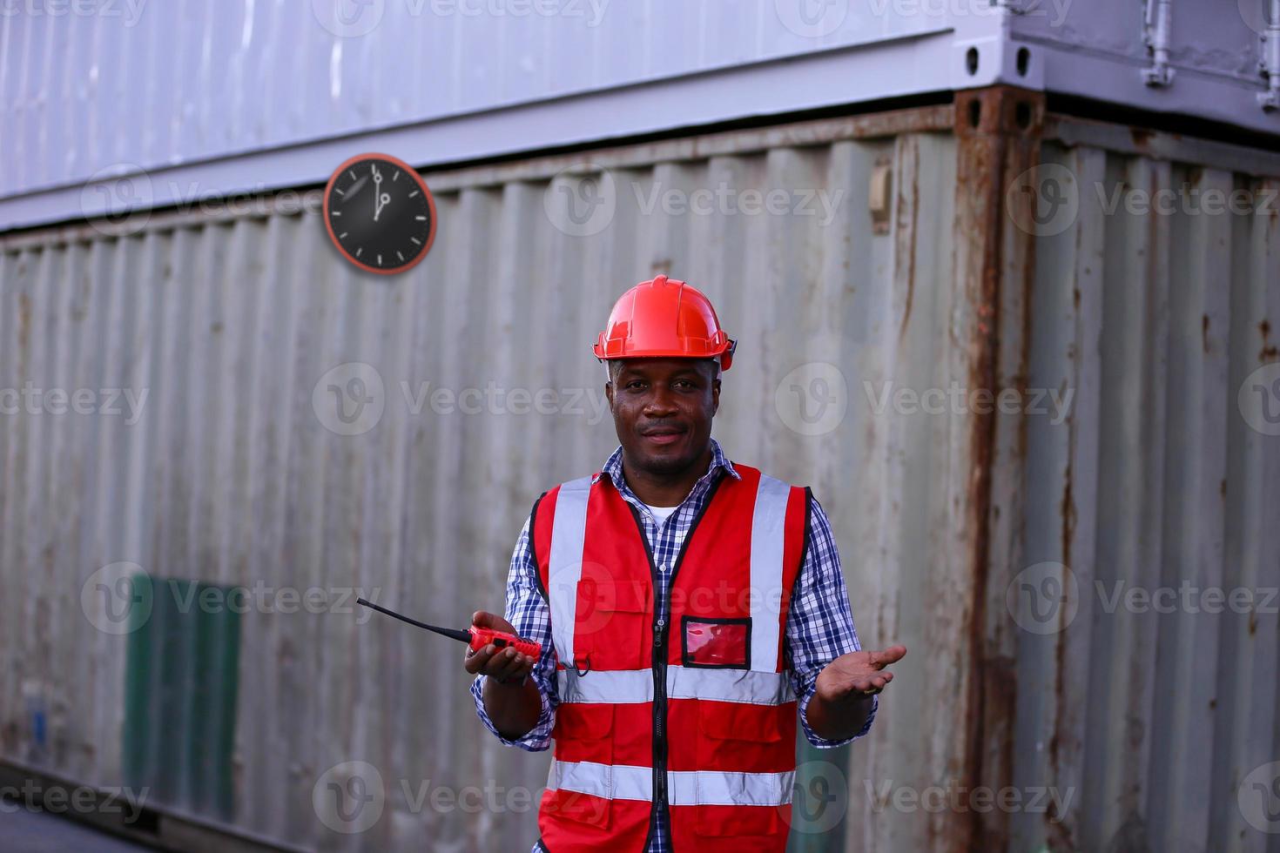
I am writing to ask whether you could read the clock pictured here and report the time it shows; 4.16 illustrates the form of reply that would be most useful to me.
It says 1.01
